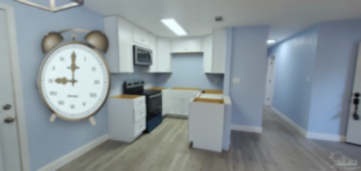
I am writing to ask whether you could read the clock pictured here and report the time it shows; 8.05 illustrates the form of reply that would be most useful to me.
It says 9.00
